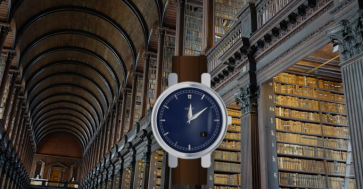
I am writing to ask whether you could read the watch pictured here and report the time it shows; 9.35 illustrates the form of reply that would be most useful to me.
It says 12.09
